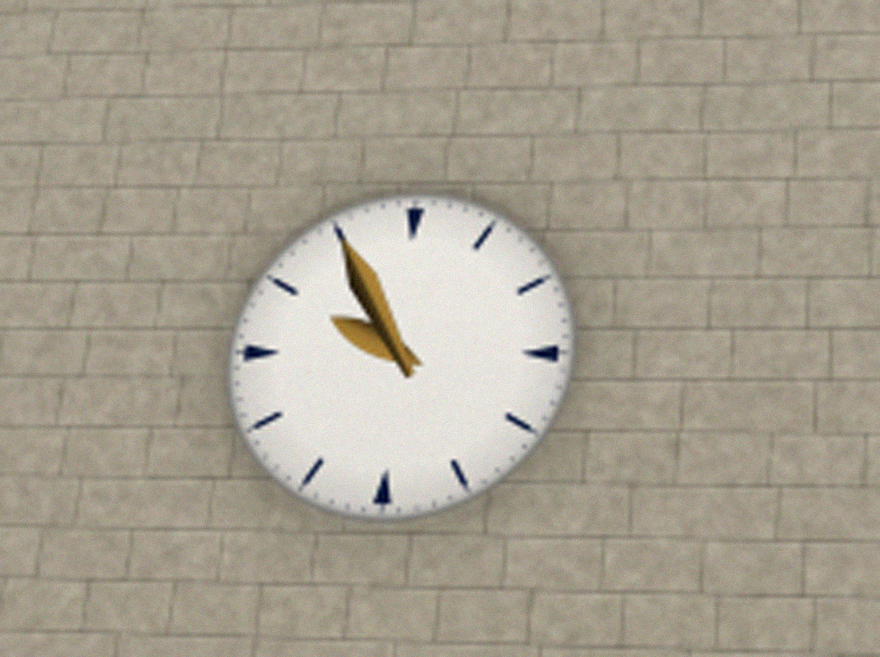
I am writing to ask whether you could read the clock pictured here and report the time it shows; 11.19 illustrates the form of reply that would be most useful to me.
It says 9.55
